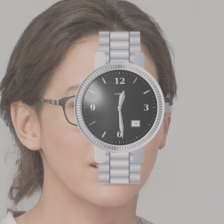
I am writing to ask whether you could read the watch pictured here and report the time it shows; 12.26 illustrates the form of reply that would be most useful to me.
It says 12.29
